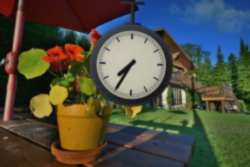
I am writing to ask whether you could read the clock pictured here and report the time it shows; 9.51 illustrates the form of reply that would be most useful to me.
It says 7.35
